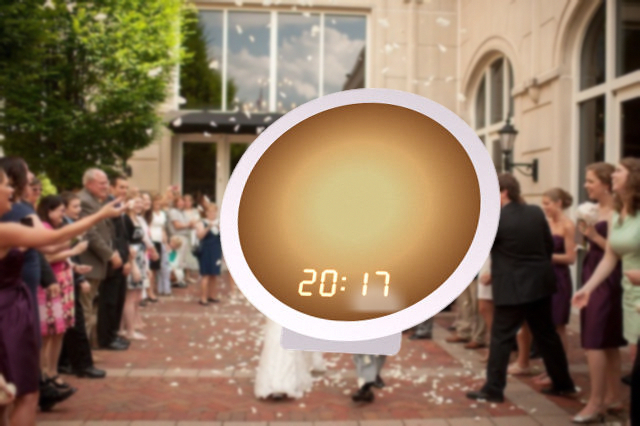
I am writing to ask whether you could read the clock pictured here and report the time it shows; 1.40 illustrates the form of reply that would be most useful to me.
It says 20.17
